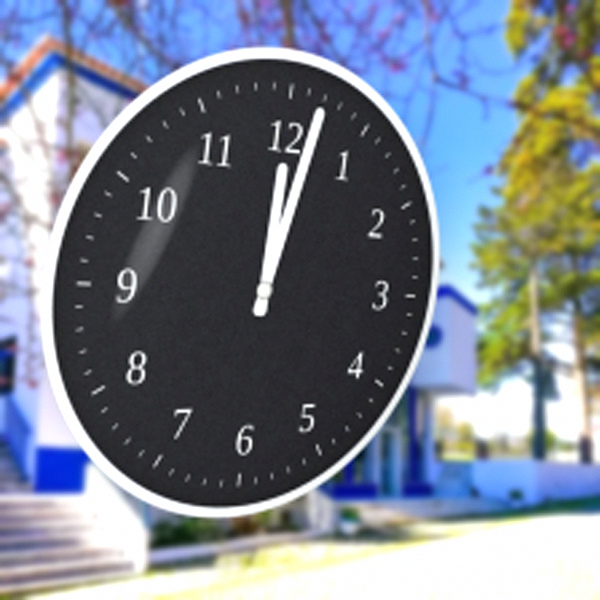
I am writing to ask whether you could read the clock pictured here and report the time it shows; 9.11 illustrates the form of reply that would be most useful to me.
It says 12.02
